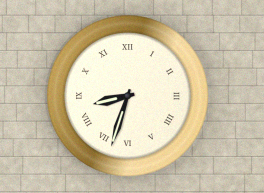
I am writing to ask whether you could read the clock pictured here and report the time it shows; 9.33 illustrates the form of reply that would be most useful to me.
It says 8.33
